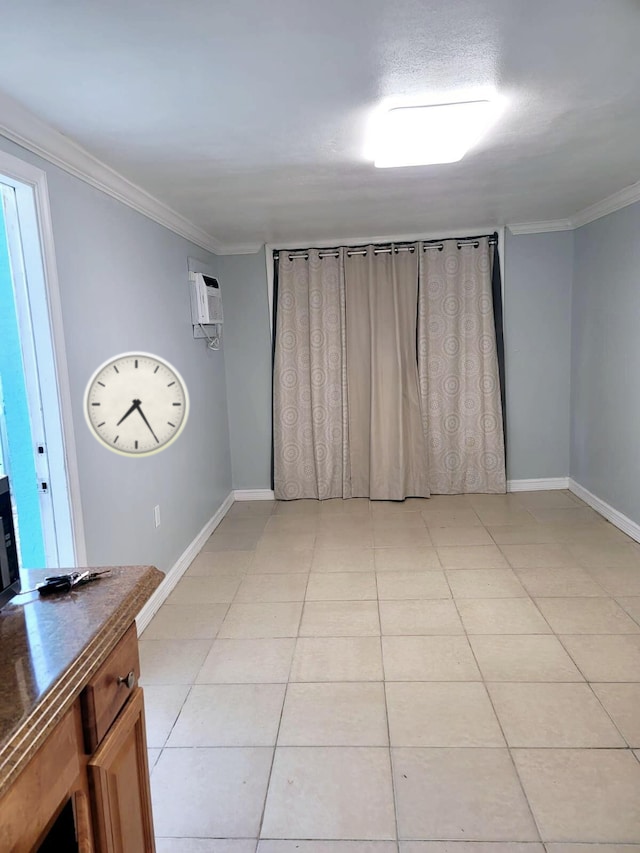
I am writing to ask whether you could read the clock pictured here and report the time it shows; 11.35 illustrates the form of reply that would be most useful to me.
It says 7.25
